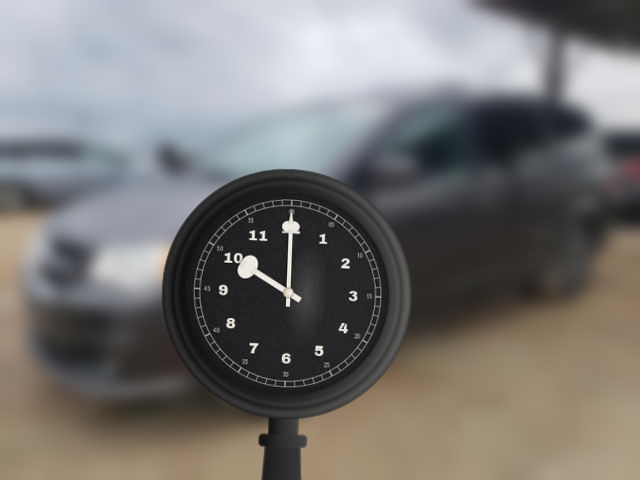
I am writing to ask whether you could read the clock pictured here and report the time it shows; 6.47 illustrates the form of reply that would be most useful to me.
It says 10.00
